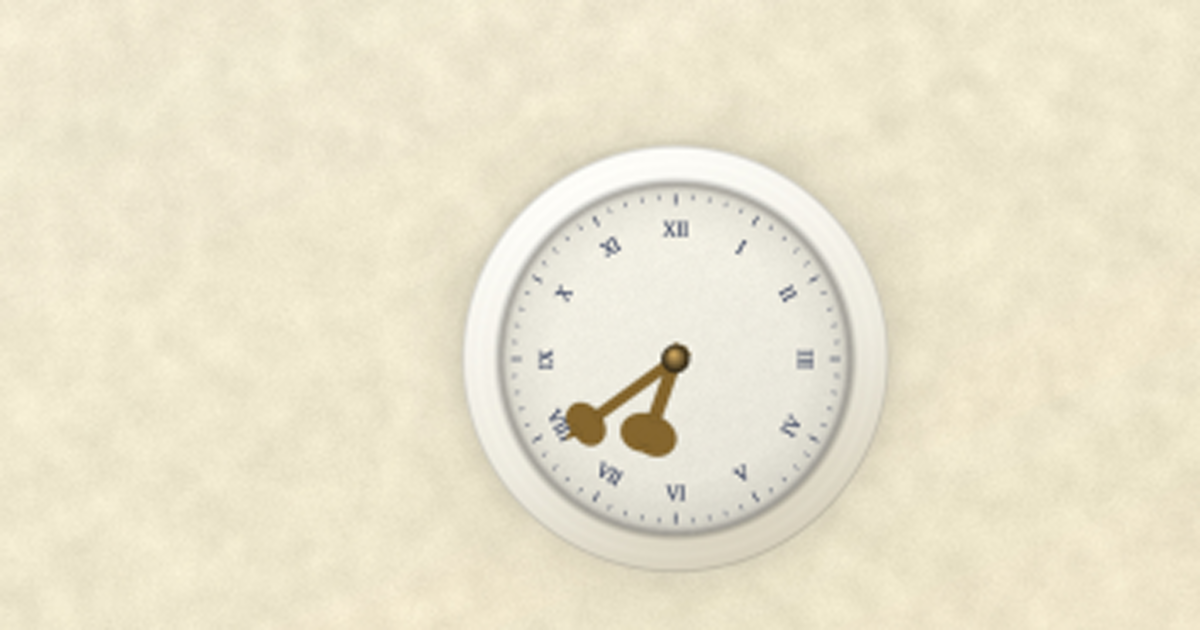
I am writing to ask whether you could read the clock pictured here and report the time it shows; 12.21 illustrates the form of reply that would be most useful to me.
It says 6.39
